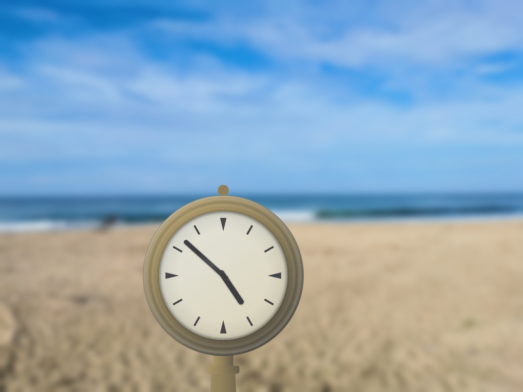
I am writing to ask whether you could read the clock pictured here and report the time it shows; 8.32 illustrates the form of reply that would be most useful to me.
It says 4.52
